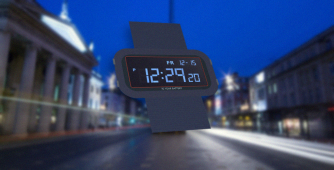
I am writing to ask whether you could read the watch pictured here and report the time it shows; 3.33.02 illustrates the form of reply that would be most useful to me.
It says 12.29.20
